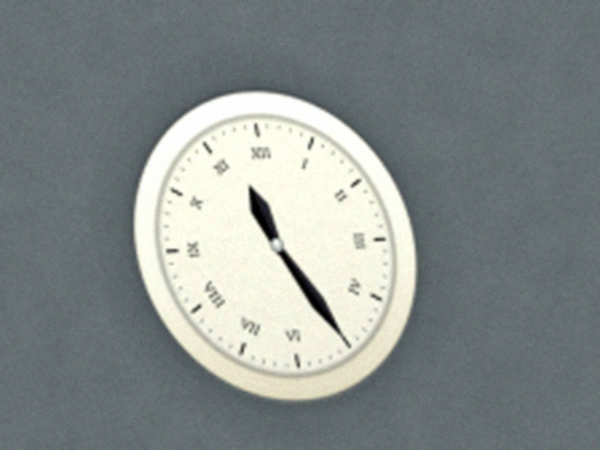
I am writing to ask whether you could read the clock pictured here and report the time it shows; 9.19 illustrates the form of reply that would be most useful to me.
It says 11.25
